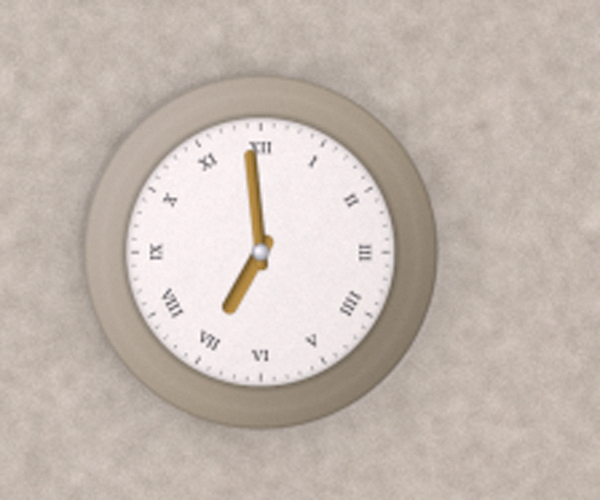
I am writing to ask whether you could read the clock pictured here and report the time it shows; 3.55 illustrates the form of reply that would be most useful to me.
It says 6.59
